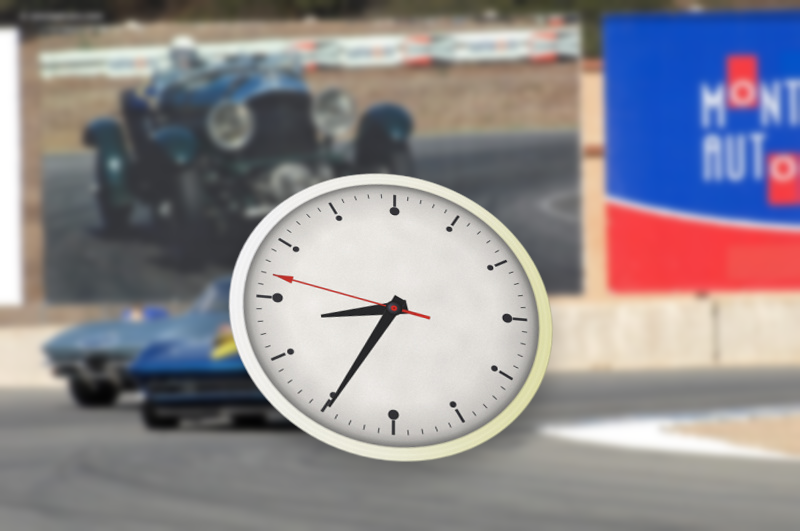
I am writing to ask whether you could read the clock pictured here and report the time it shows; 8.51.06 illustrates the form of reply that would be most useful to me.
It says 8.34.47
